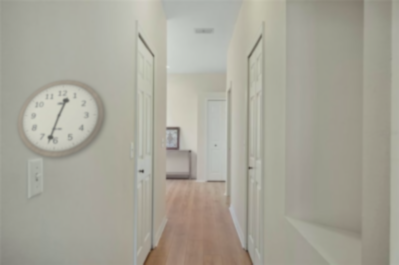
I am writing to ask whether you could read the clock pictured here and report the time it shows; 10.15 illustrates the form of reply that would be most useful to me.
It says 12.32
